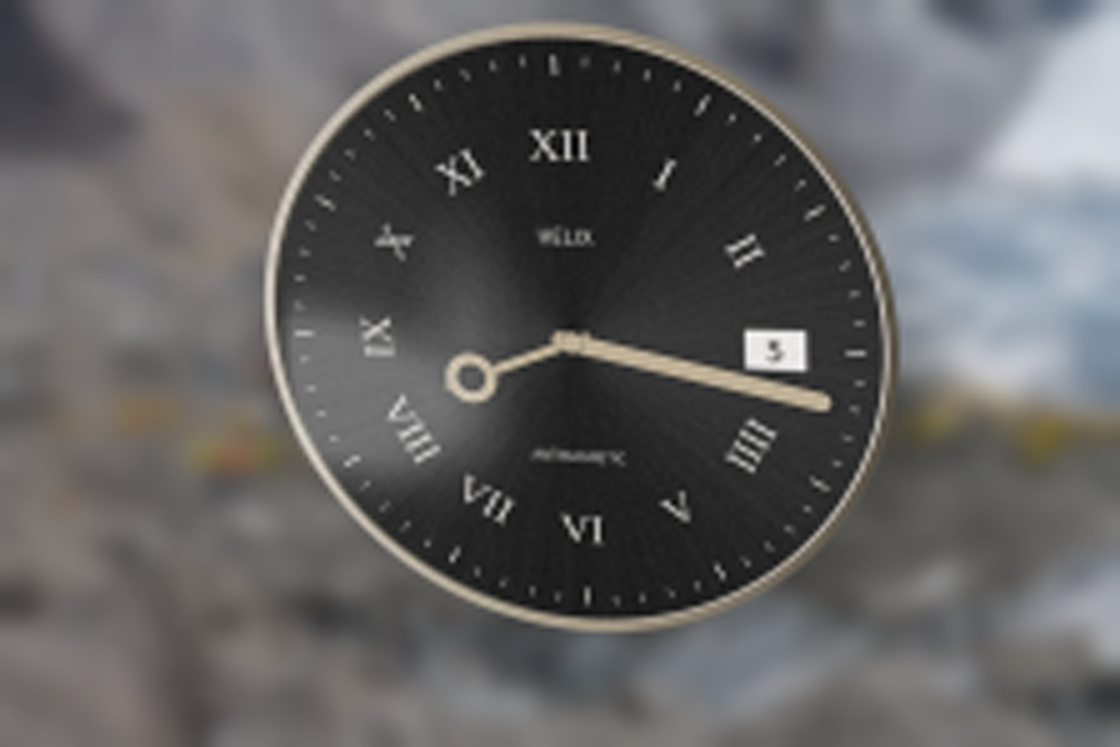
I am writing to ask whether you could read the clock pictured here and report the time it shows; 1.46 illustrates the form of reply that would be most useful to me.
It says 8.17
